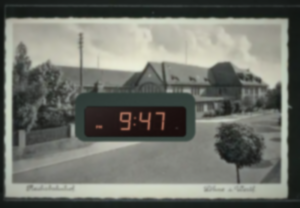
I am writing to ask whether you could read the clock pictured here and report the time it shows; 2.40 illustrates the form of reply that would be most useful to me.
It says 9.47
